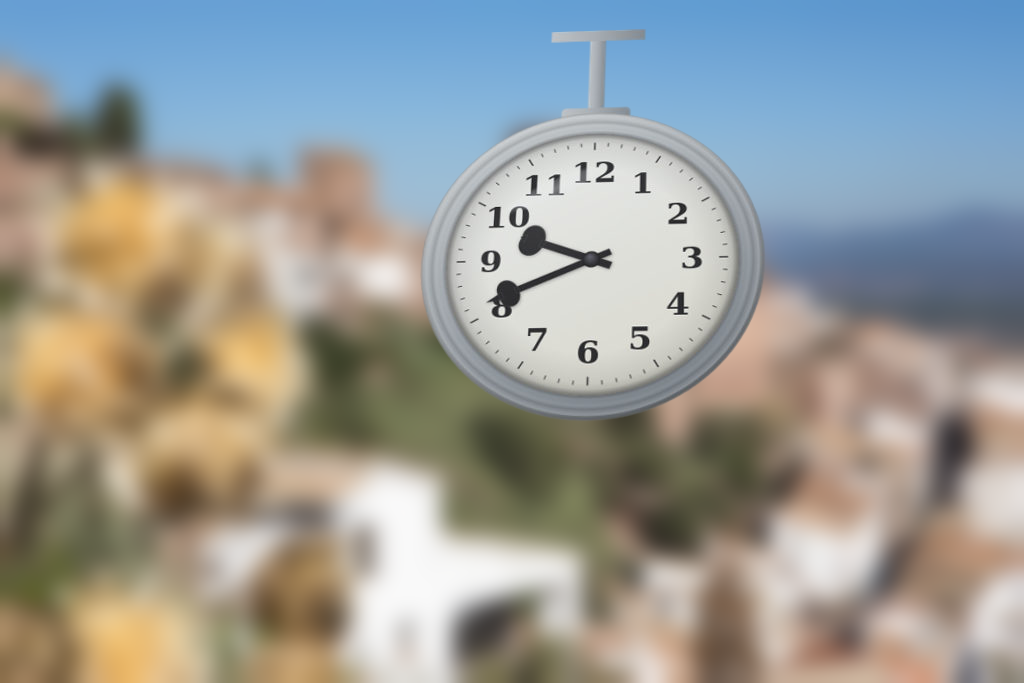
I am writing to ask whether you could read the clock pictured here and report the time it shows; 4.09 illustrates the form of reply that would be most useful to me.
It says 9.41
